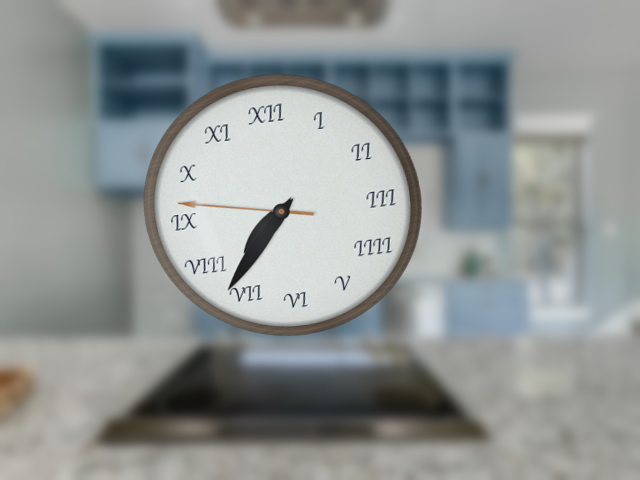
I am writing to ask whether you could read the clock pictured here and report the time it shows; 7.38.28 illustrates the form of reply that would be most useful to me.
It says 7.36.47
